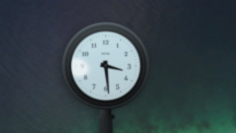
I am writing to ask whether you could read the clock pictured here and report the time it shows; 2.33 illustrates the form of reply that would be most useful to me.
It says 3.29
